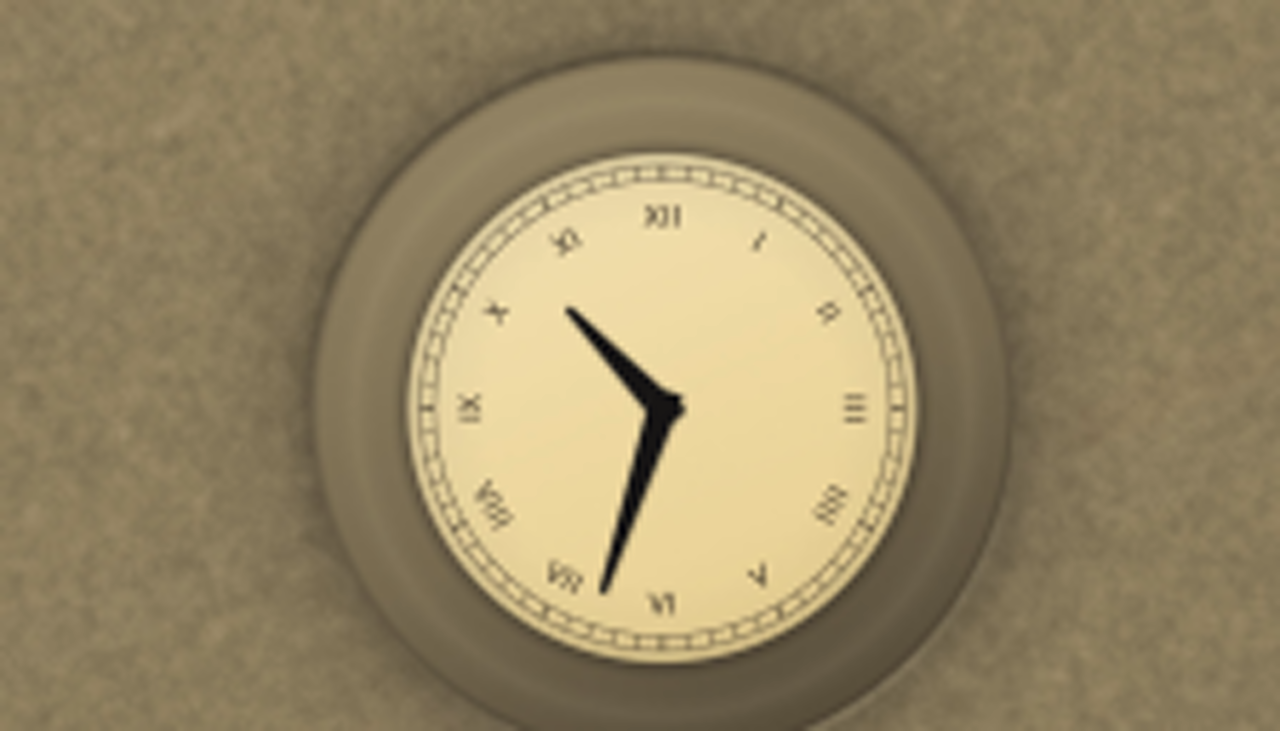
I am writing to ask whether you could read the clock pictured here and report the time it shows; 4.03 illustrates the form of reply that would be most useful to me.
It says 10.33
